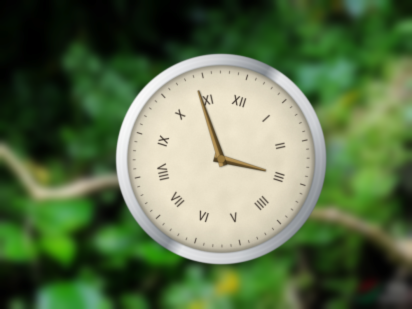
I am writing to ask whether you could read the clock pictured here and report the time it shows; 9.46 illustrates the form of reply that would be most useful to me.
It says 2.54
